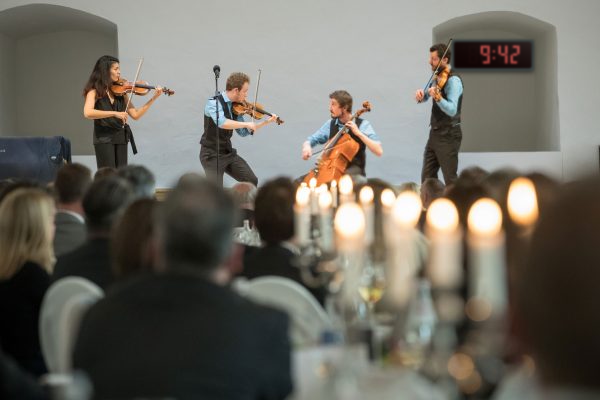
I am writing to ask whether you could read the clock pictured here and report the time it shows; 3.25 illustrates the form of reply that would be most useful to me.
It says 9.42
